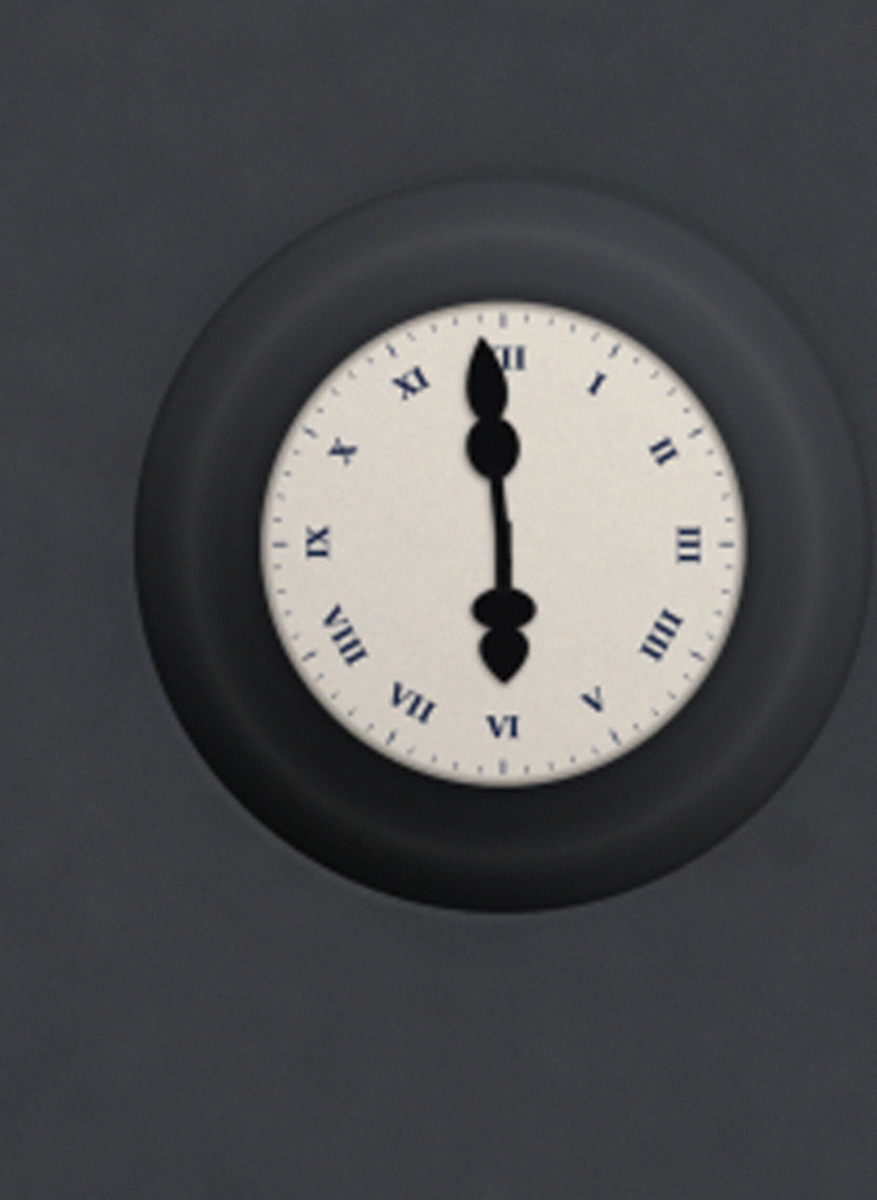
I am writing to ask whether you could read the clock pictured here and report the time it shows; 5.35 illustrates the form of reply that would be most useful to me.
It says 5.59
